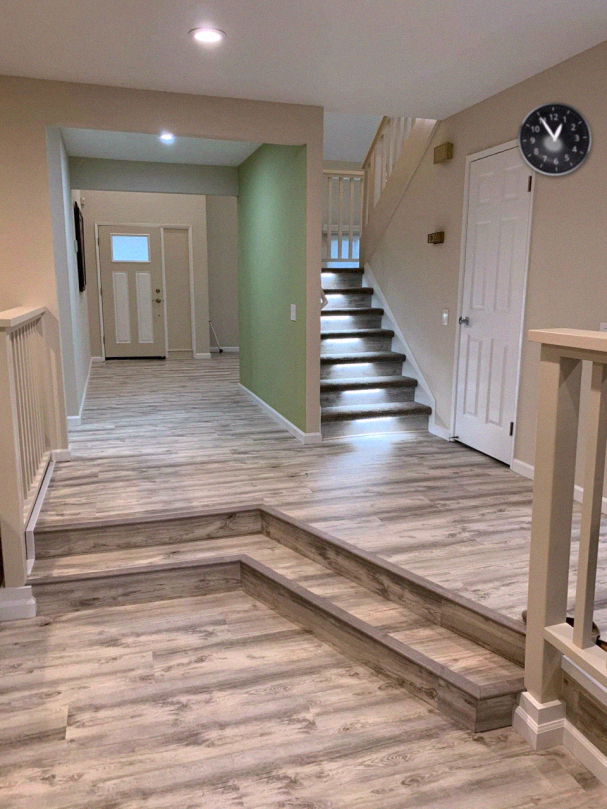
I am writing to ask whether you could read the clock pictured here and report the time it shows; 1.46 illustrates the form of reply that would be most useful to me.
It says 12.55
